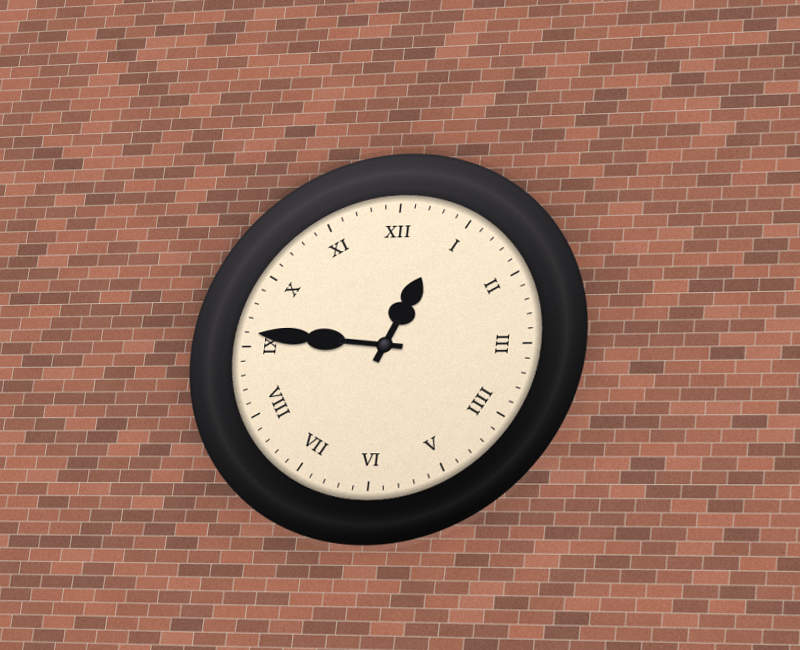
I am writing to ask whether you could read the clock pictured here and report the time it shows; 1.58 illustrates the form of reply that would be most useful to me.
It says 12.46
